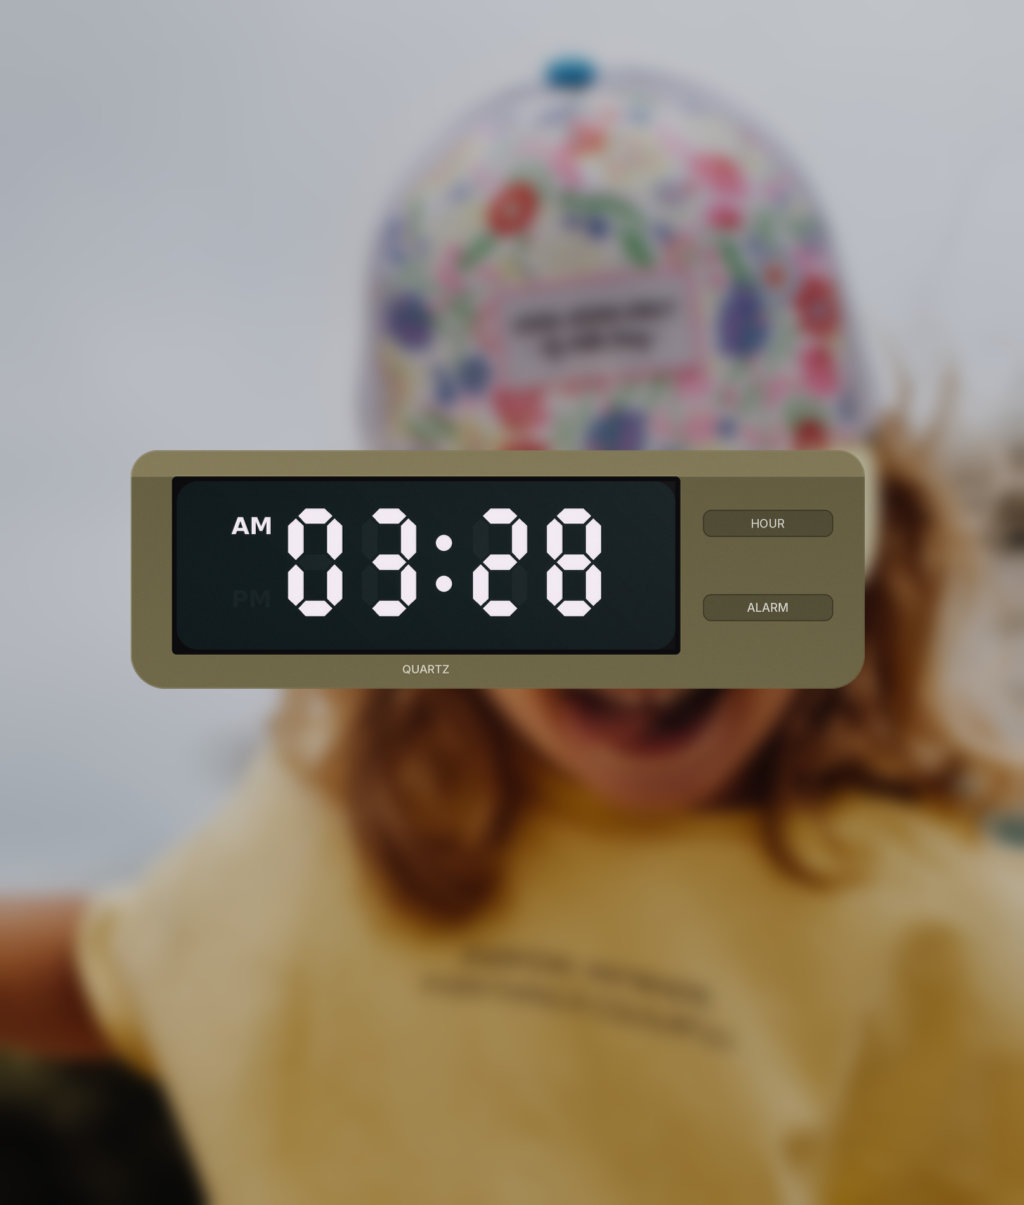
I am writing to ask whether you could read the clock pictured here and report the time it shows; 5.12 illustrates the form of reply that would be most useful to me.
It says 3.28
